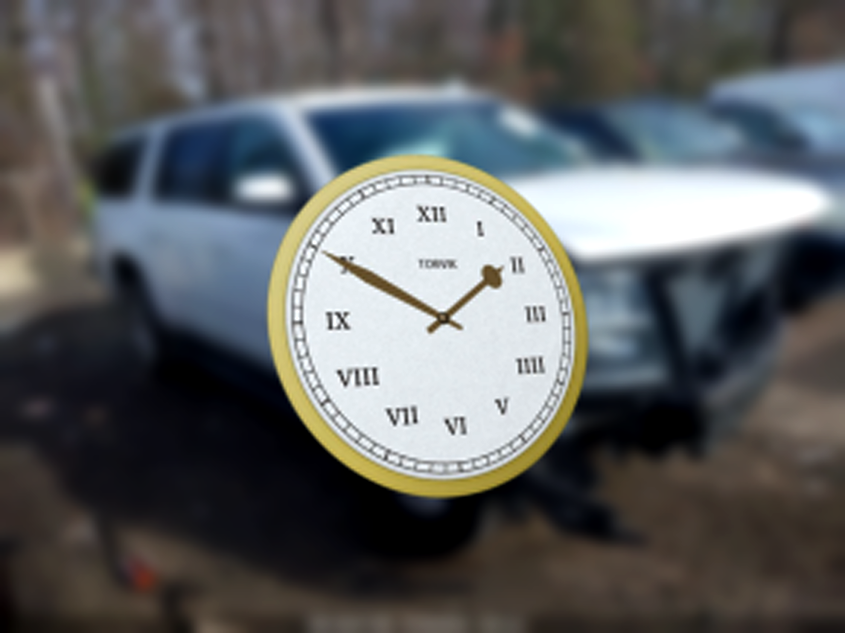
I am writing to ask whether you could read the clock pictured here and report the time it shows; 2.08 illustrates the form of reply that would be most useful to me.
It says 1.50
